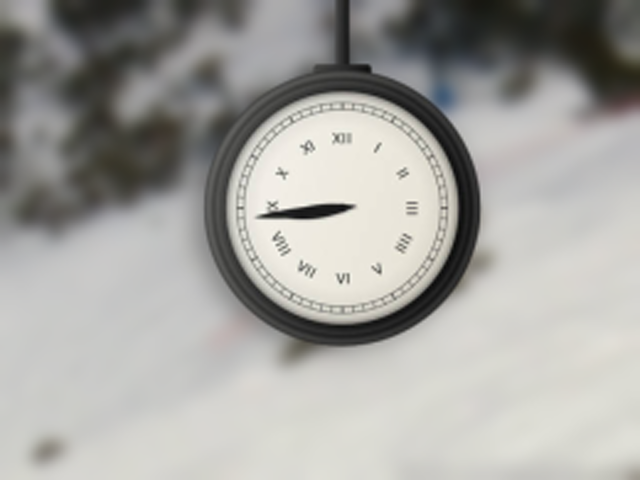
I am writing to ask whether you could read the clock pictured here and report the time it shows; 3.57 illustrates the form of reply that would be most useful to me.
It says 8.44
